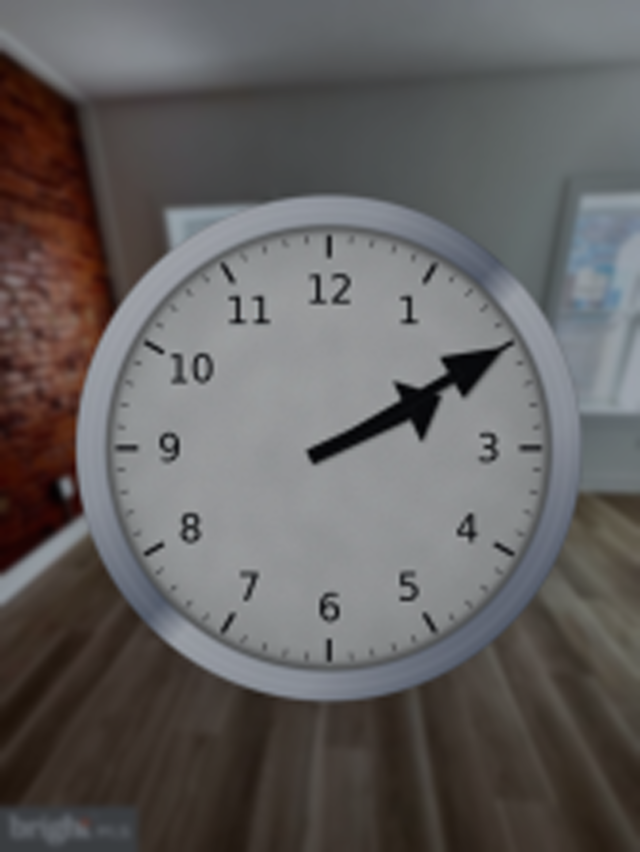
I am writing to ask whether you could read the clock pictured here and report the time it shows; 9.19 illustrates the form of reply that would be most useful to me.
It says 2.10
